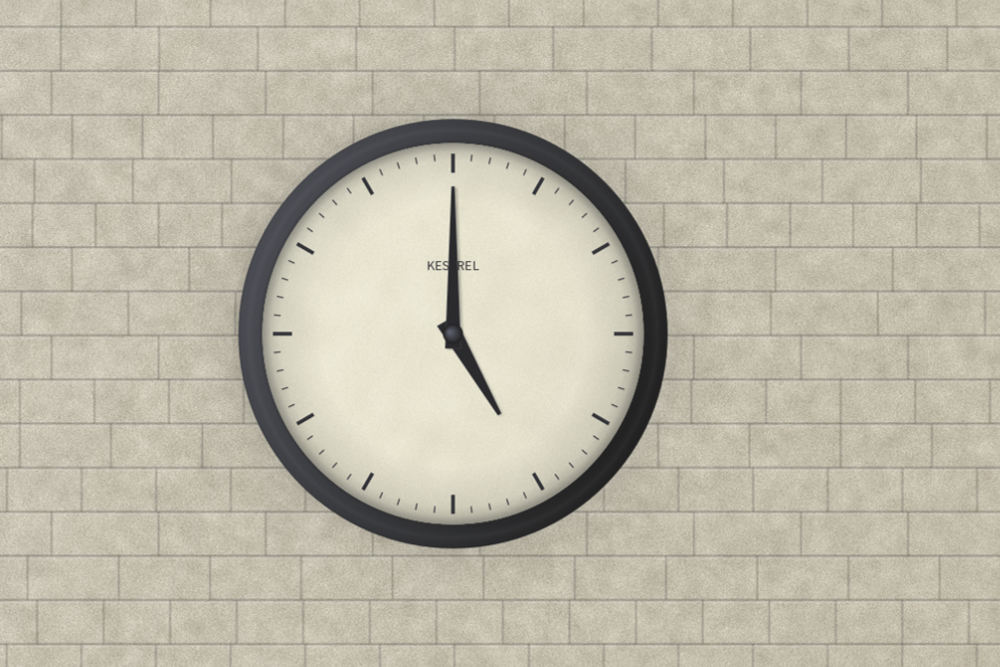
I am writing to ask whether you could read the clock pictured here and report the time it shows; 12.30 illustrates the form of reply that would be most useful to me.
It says 5.00
